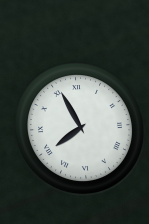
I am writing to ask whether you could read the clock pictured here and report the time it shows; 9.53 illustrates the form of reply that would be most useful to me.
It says 7.56
